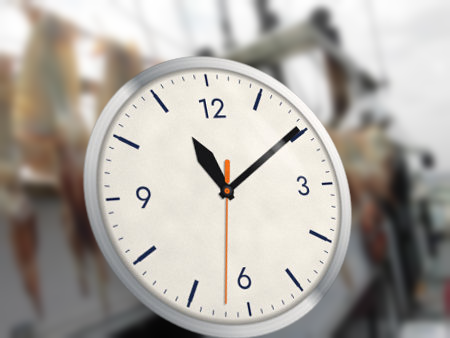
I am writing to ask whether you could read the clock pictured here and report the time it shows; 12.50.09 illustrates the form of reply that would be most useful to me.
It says 11.09.32
